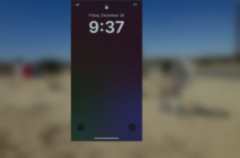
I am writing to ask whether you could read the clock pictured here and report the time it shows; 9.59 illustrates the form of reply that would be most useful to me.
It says 9.37
